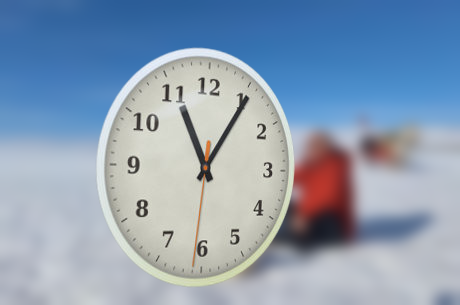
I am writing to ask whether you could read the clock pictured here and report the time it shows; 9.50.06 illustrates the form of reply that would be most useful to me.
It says 11.05.31
